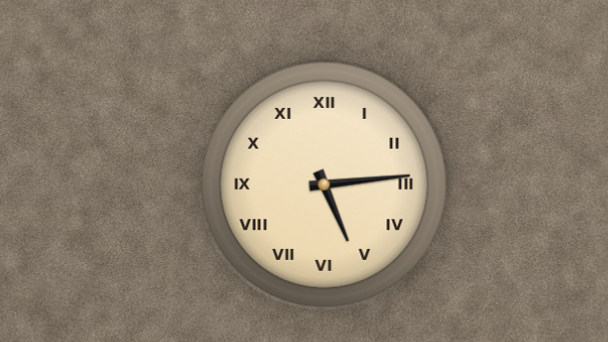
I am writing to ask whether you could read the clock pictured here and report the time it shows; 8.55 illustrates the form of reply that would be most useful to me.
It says 5.14
